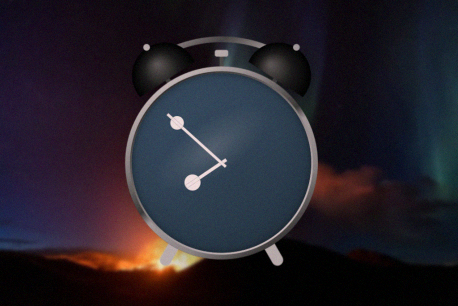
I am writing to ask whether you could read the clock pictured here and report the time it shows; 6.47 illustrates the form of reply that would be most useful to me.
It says 7.52
